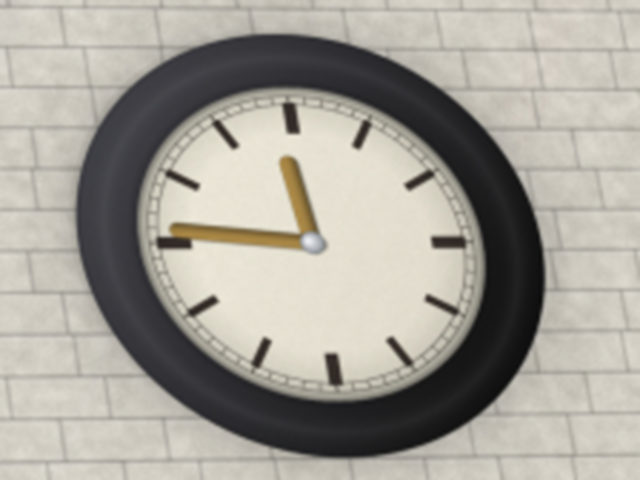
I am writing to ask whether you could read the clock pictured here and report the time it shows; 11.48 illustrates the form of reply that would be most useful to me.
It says 11.46
